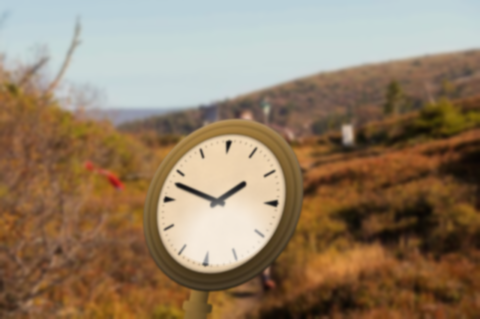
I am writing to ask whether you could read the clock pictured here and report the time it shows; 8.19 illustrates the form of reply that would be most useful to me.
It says 1.48
